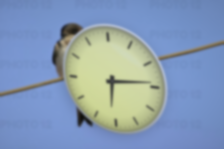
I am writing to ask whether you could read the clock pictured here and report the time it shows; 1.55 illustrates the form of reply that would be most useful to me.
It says 6.14
